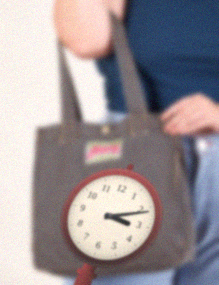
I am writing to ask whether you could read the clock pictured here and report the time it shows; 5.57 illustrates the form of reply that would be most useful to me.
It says 3.11
